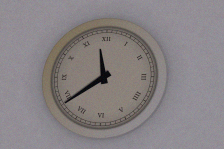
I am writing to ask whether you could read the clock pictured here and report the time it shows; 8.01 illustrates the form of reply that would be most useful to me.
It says 11.39
